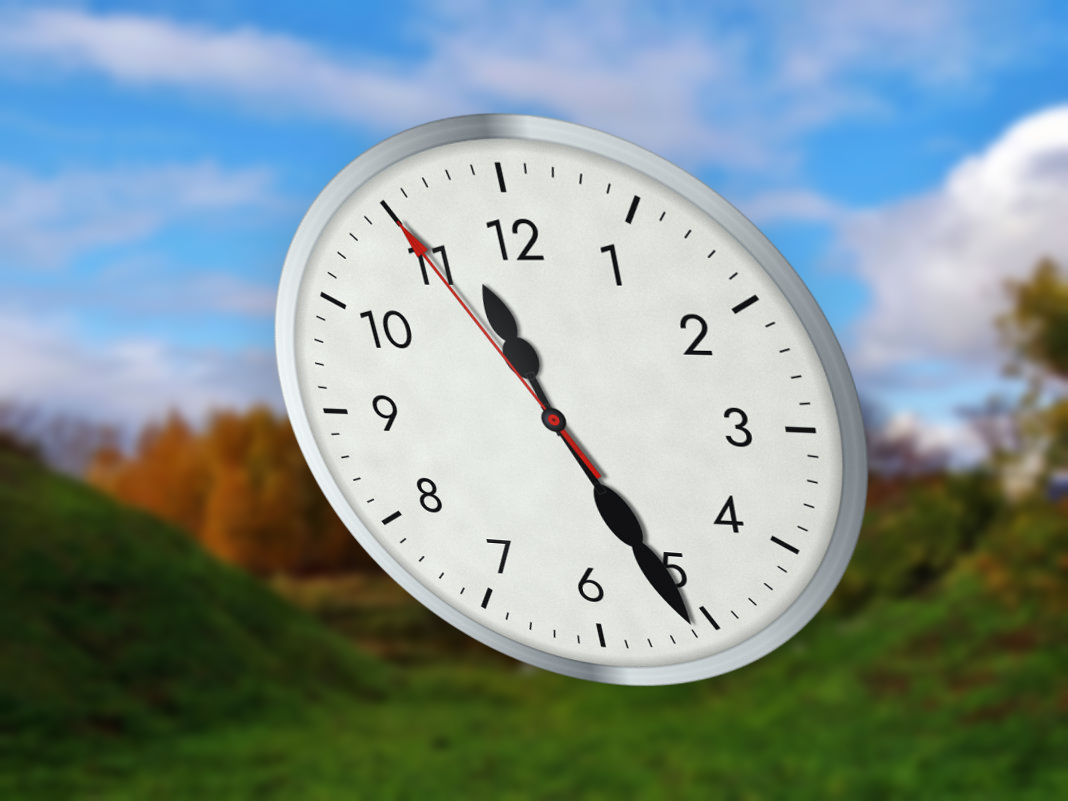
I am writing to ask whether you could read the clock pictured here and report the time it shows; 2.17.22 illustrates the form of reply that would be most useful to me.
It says 11.25.55
